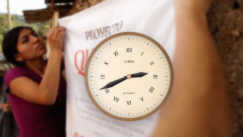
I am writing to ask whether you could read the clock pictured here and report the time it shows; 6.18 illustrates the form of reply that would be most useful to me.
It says 2.41
